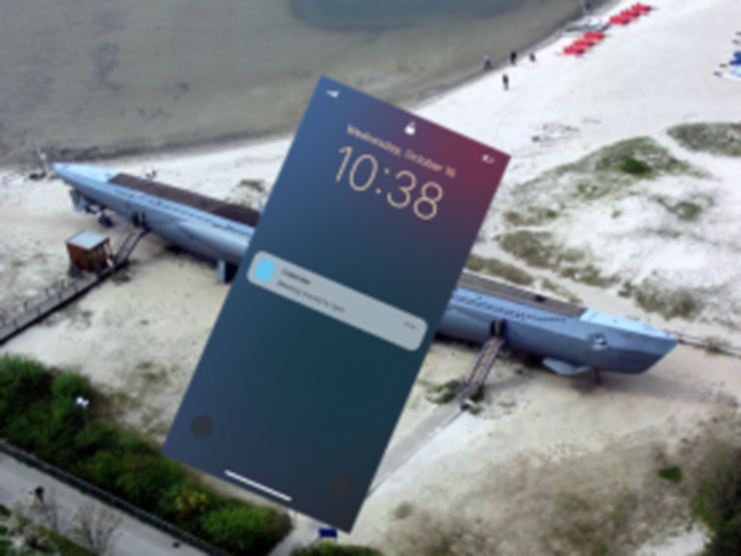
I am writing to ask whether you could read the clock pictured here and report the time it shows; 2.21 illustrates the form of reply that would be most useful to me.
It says 10.38
